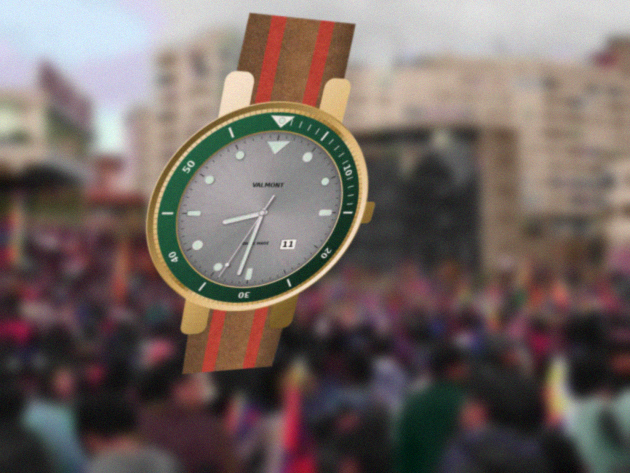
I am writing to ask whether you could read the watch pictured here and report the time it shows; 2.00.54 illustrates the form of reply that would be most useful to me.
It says 8.31.34
